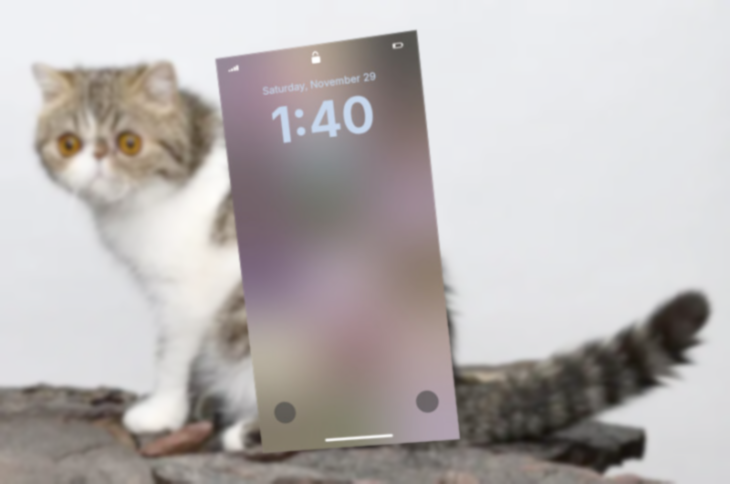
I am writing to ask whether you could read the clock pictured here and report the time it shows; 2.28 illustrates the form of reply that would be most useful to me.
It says 1.40
